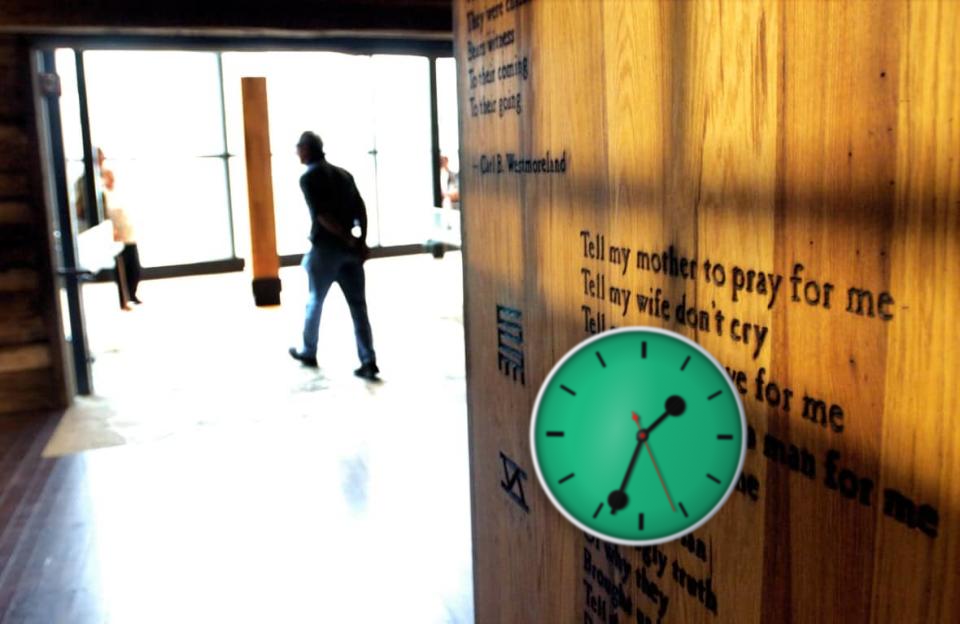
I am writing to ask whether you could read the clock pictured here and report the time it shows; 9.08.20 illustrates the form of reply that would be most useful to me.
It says 1.33.26
